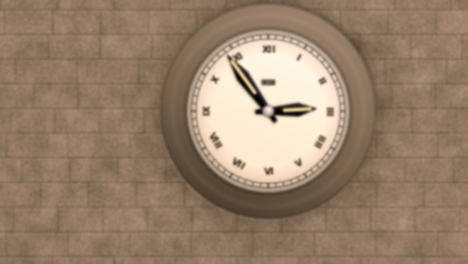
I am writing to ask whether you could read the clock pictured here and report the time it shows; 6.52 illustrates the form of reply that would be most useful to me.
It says 2.54
